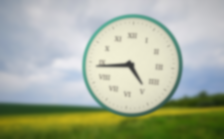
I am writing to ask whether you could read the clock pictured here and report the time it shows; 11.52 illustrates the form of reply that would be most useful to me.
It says 4.44
